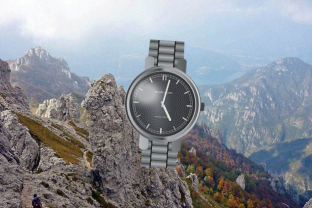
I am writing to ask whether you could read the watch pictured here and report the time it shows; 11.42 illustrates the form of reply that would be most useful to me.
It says 5.02
